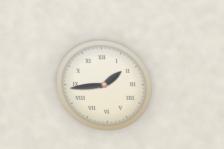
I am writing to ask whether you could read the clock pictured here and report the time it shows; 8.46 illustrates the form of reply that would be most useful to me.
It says 1.44
